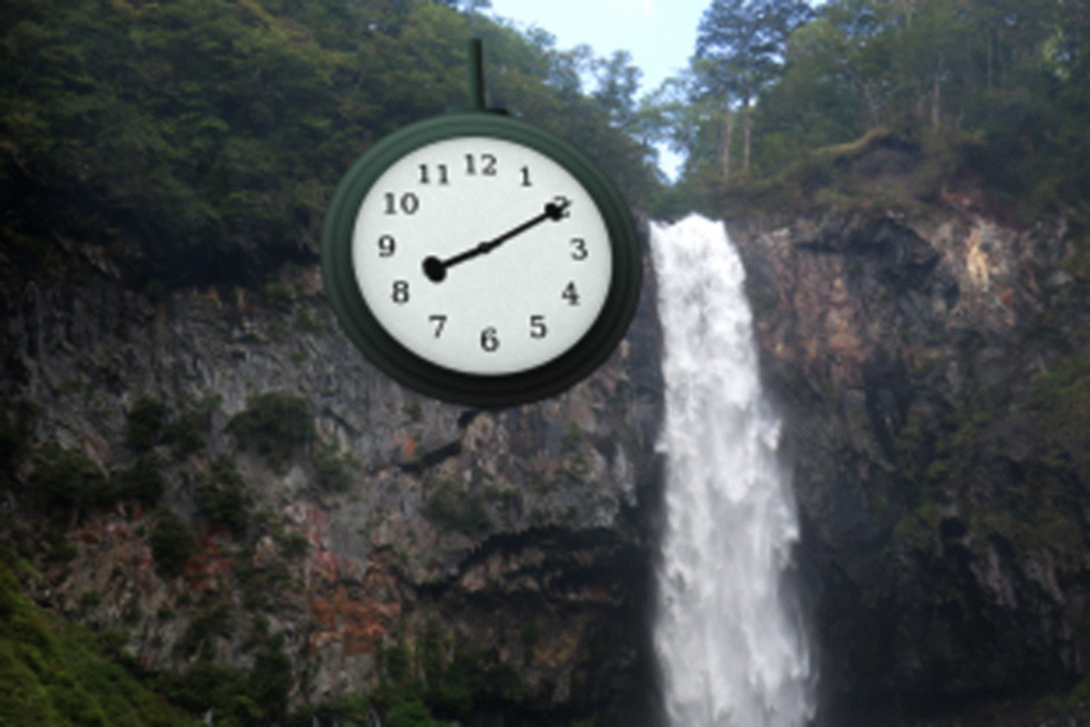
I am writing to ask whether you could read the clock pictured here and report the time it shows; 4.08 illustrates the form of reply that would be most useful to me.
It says 8.10
